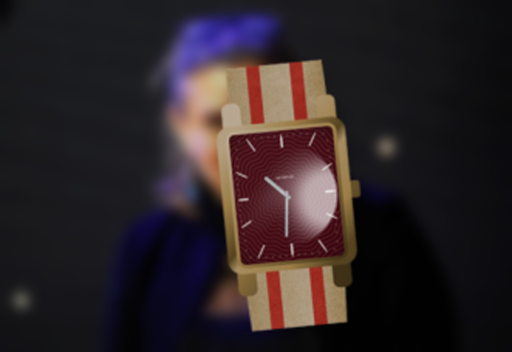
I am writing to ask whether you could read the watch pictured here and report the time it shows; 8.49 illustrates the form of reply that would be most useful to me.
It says 10.31
